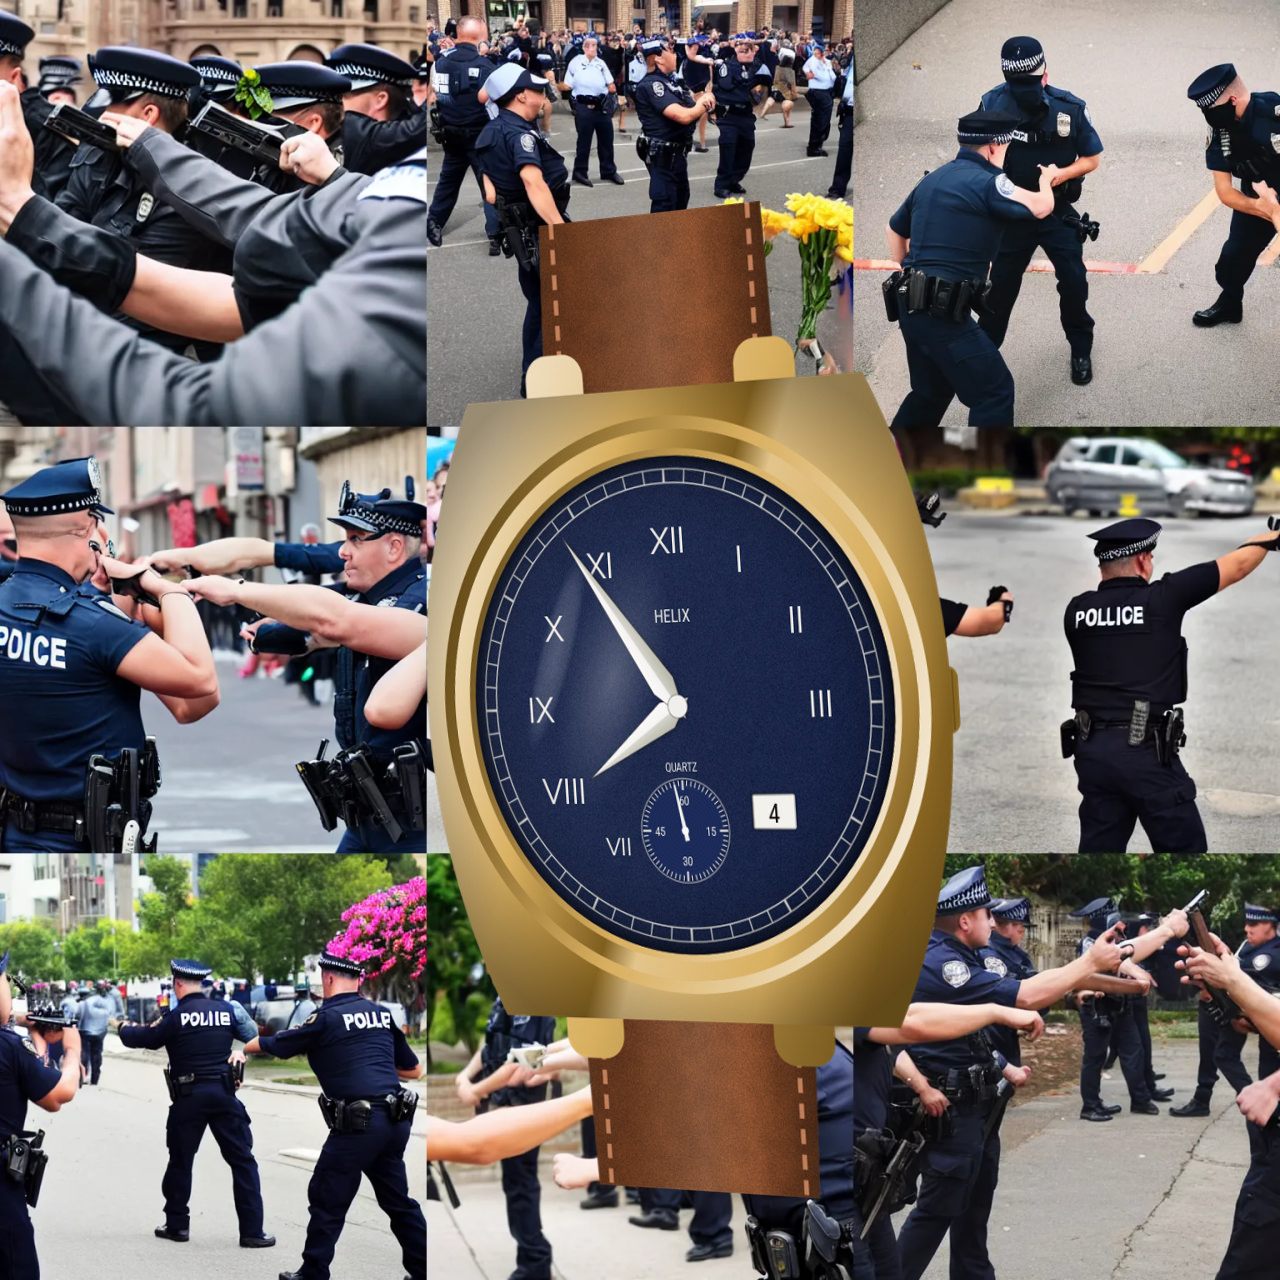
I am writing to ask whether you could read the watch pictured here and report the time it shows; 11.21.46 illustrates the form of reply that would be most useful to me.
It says 7.53.58
